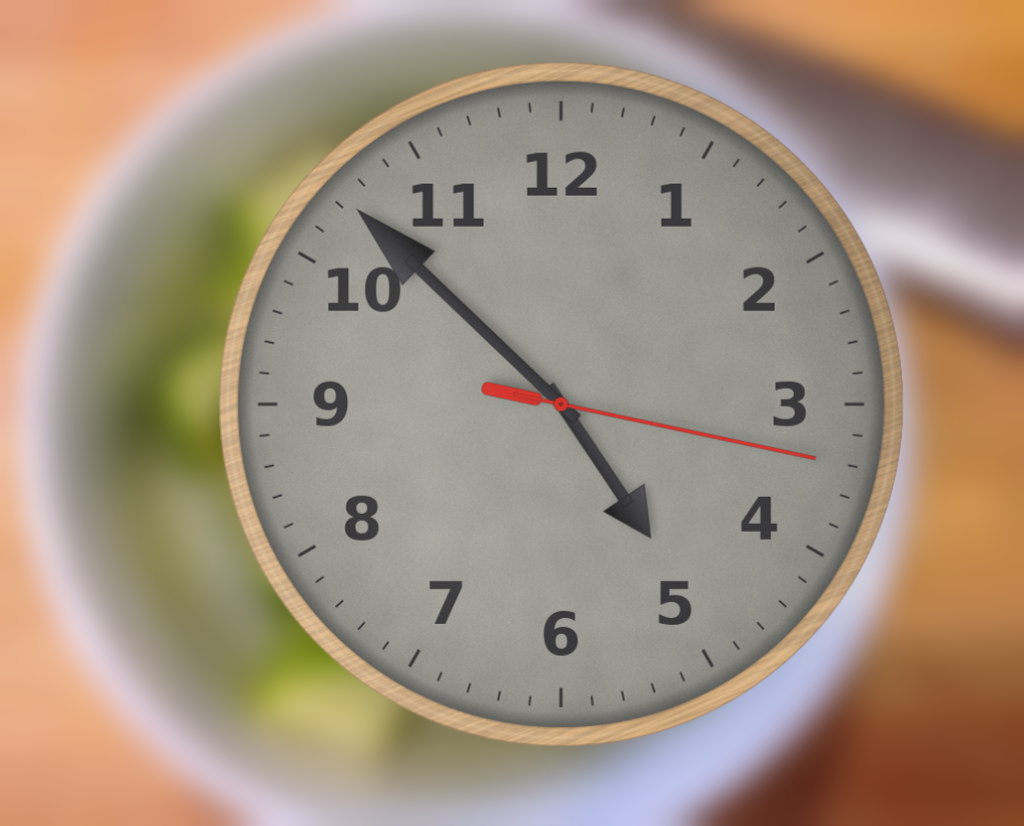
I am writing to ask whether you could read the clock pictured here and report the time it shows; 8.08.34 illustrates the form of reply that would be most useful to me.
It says 4.52.17
